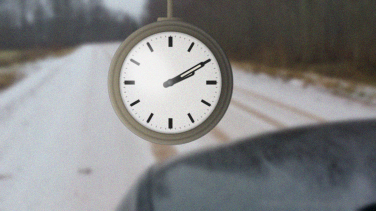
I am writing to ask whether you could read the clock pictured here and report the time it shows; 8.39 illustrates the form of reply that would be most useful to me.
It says 2.10
